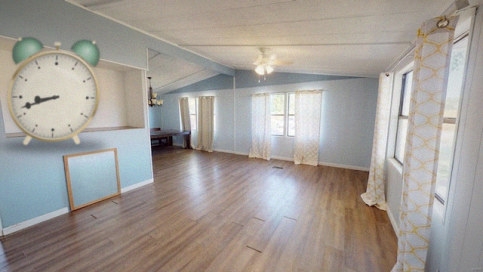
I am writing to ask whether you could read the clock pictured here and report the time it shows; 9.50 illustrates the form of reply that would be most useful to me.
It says 8.42
